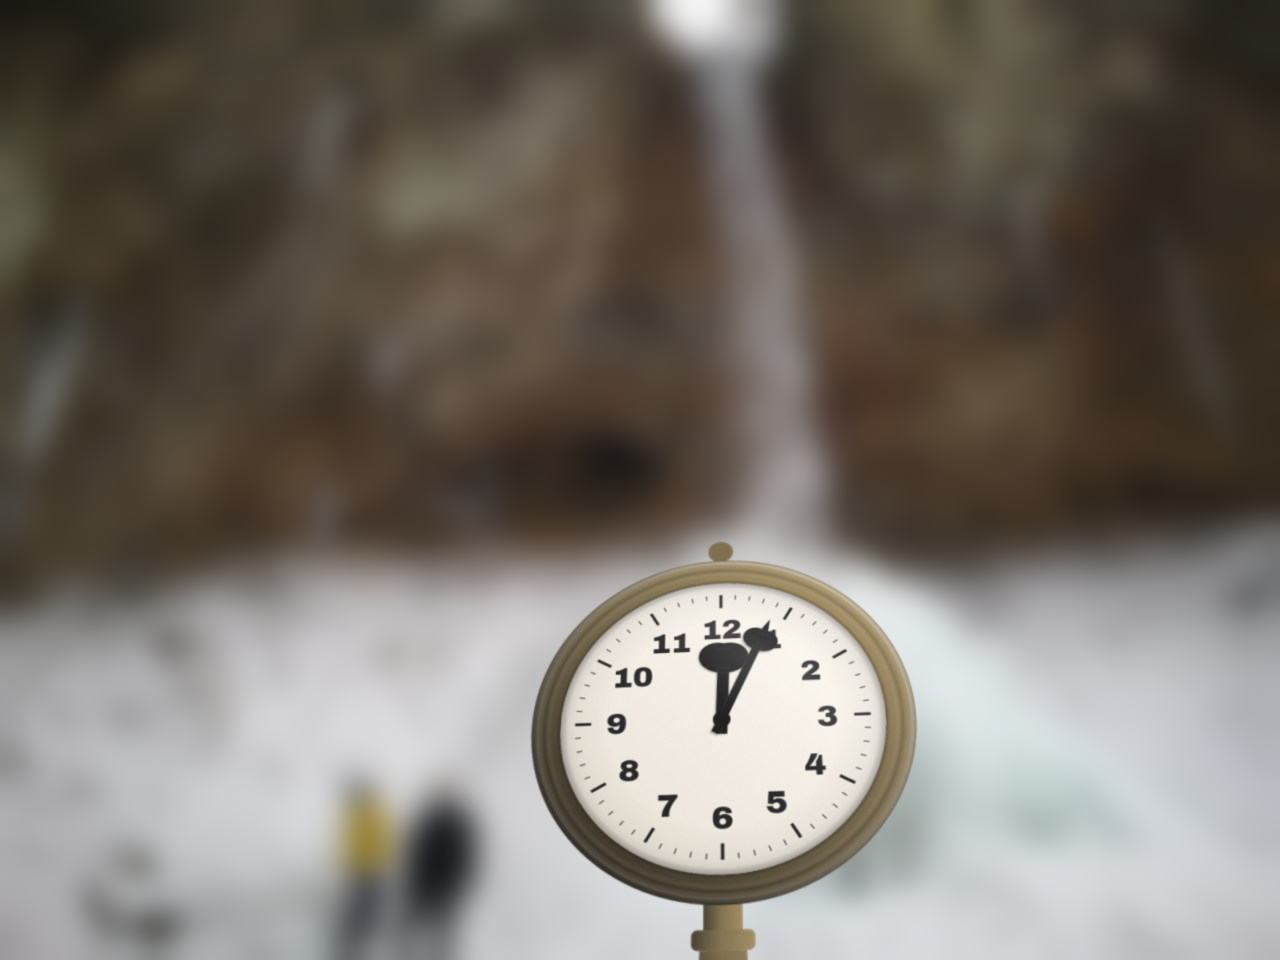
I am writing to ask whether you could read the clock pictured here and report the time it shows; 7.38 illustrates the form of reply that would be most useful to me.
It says 12.04
